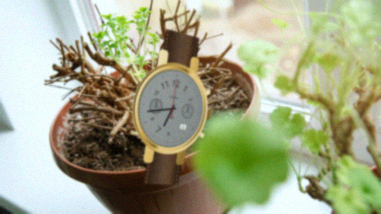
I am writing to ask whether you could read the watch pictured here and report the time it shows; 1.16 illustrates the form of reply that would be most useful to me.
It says 6.43
